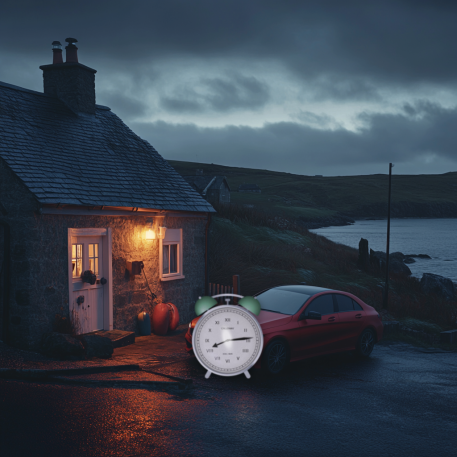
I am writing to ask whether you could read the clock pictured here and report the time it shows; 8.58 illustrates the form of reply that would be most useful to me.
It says 8.14
